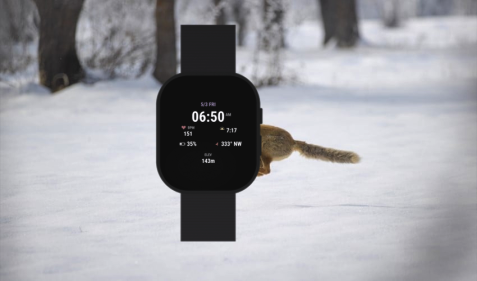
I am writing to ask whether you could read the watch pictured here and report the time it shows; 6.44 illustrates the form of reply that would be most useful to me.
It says 6.50
